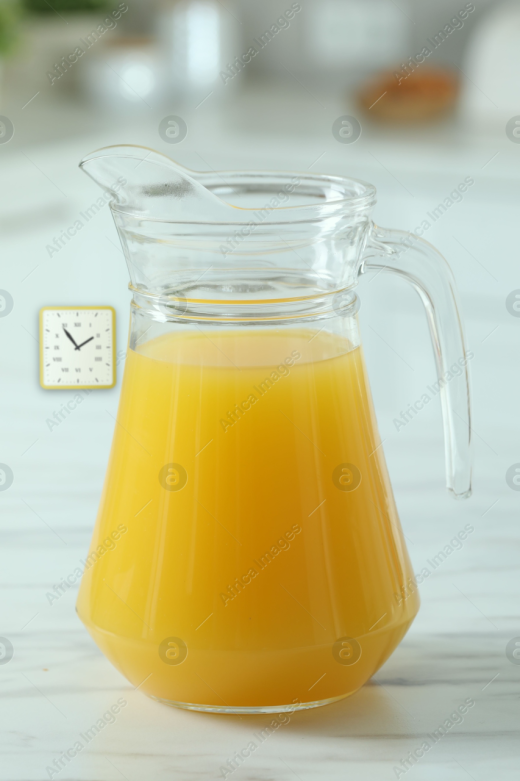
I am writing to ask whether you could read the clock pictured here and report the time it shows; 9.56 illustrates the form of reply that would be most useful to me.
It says 1.54
